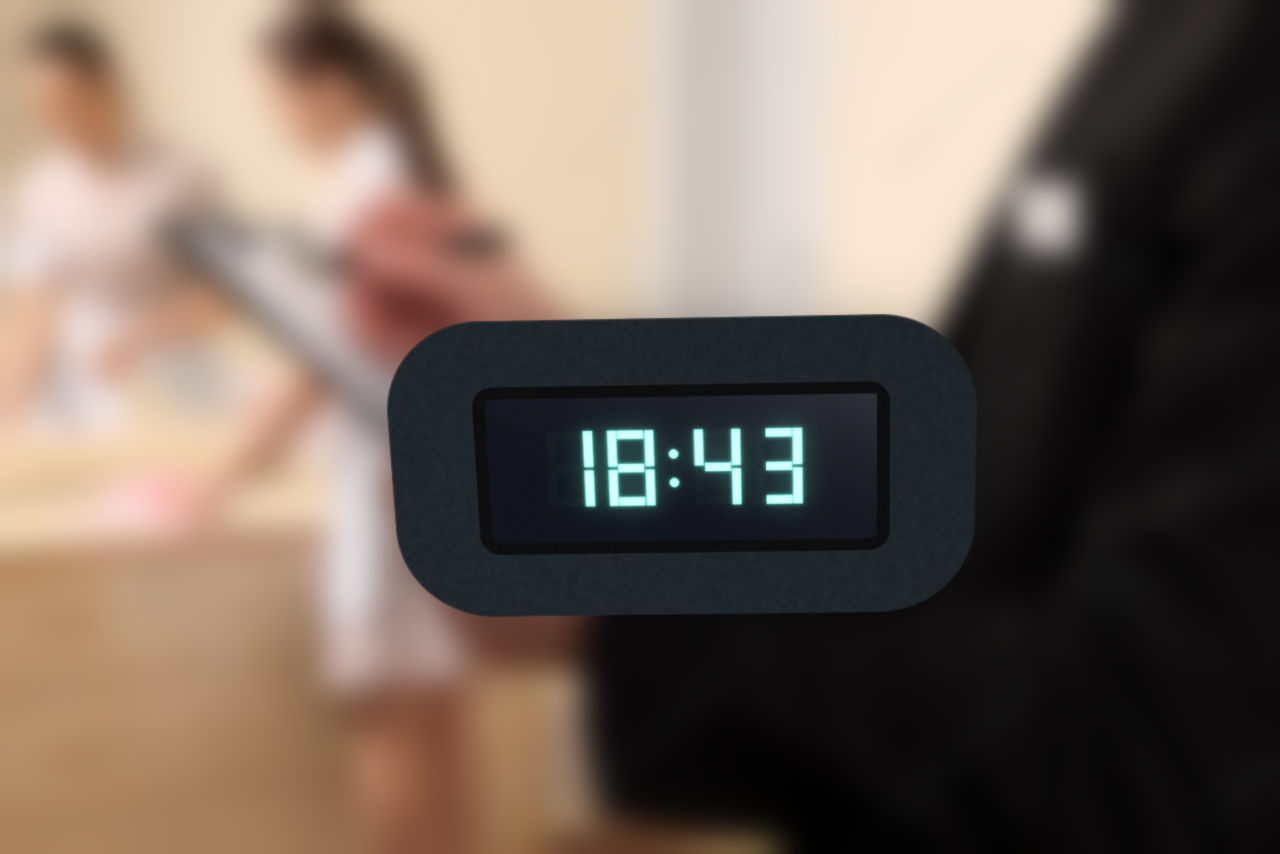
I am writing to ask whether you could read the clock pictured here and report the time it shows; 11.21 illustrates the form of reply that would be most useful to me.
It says 18.43
